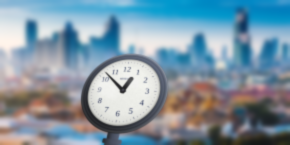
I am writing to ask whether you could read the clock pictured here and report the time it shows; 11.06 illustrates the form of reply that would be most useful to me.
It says 12.52
